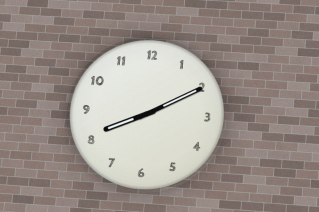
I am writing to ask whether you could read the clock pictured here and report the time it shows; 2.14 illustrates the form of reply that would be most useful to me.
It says 8.10
